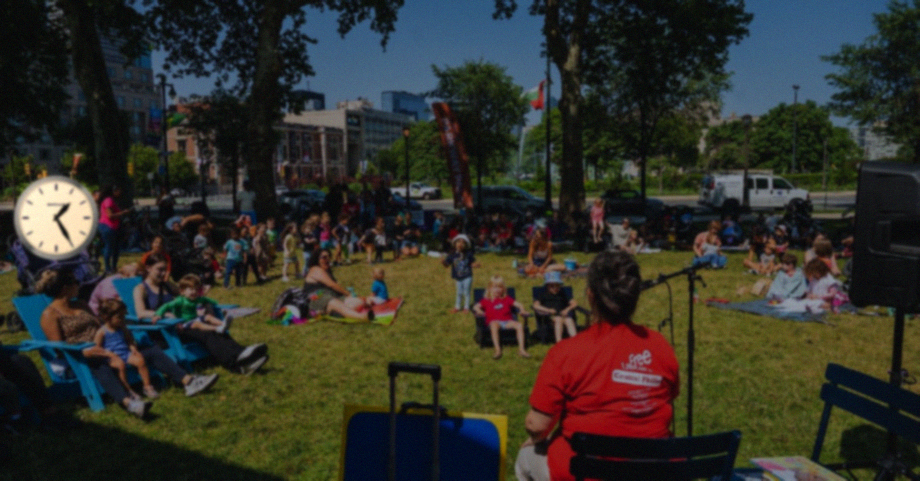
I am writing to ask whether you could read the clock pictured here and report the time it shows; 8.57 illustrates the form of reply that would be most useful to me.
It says 1.25
